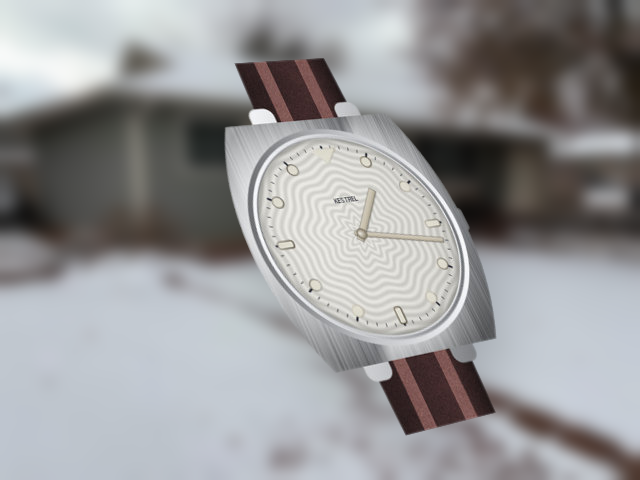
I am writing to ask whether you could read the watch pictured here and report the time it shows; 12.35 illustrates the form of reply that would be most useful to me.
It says 1.17
